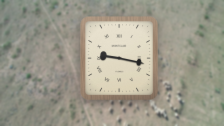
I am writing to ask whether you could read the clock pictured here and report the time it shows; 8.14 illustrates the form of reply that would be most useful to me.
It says 9.17
